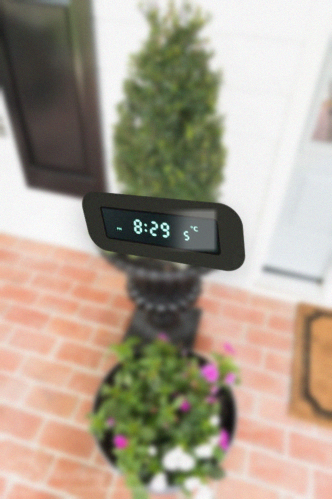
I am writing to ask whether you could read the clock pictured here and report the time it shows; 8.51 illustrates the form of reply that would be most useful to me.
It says 8.29
